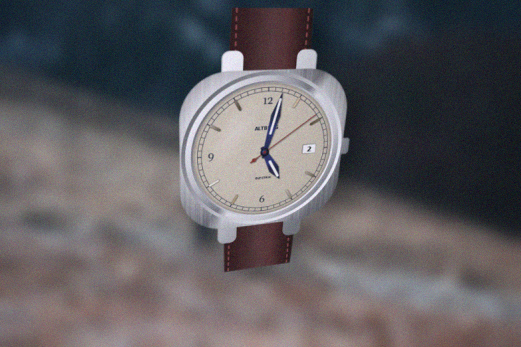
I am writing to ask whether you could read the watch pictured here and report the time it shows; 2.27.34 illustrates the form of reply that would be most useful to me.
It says 5.02.09
